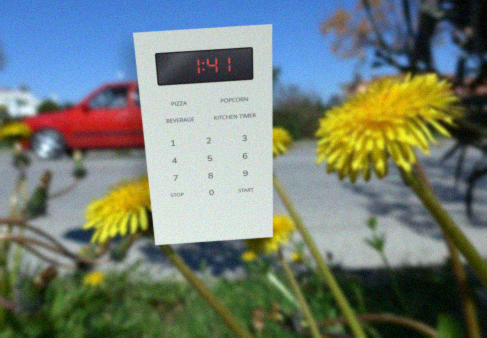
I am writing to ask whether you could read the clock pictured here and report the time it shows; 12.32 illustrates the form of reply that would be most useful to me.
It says 1.41
